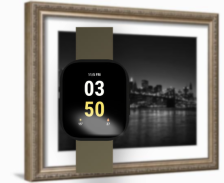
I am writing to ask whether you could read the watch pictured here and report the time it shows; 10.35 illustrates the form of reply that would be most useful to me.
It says 3.50
